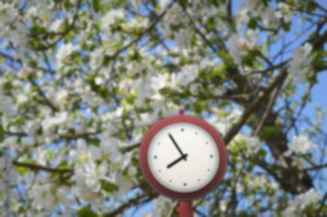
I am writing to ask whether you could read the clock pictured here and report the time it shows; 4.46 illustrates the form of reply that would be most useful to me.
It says 7.55
